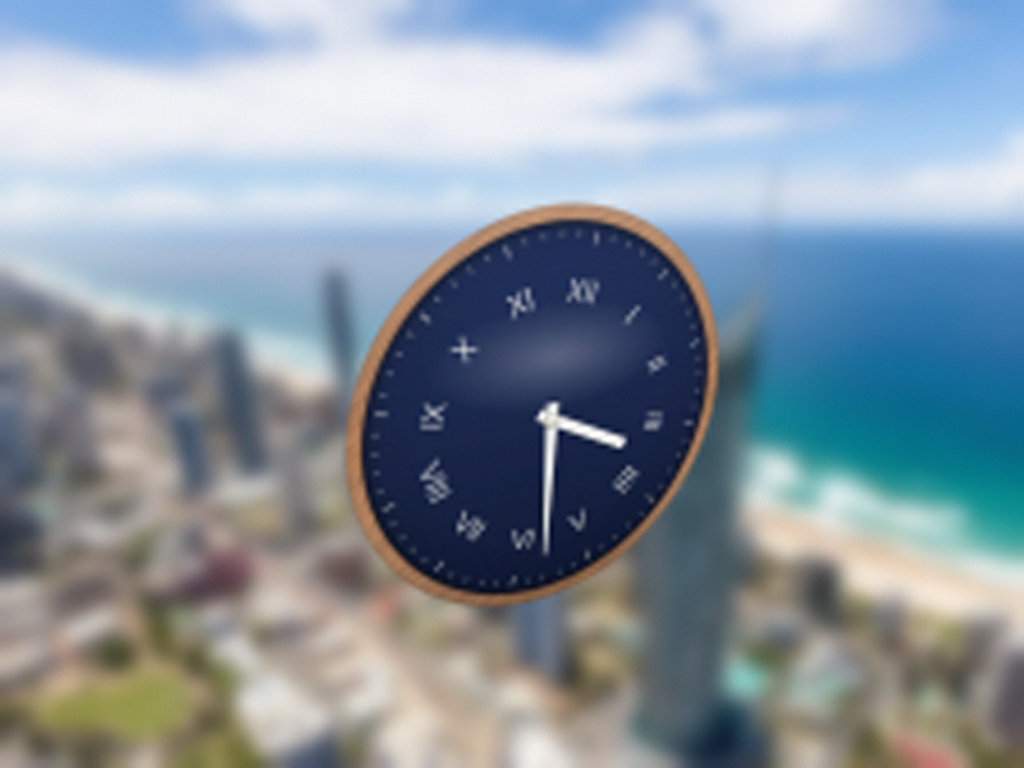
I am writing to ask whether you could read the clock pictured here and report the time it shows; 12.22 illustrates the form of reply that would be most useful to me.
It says 3.28
